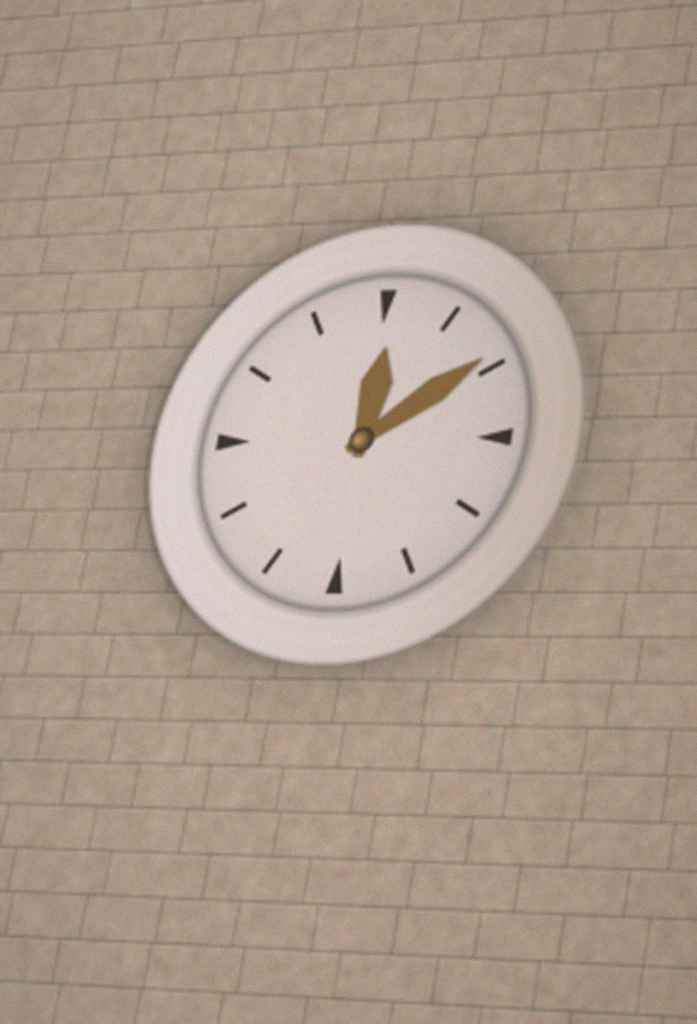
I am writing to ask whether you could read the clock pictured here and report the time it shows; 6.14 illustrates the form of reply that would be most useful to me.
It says 12.09
